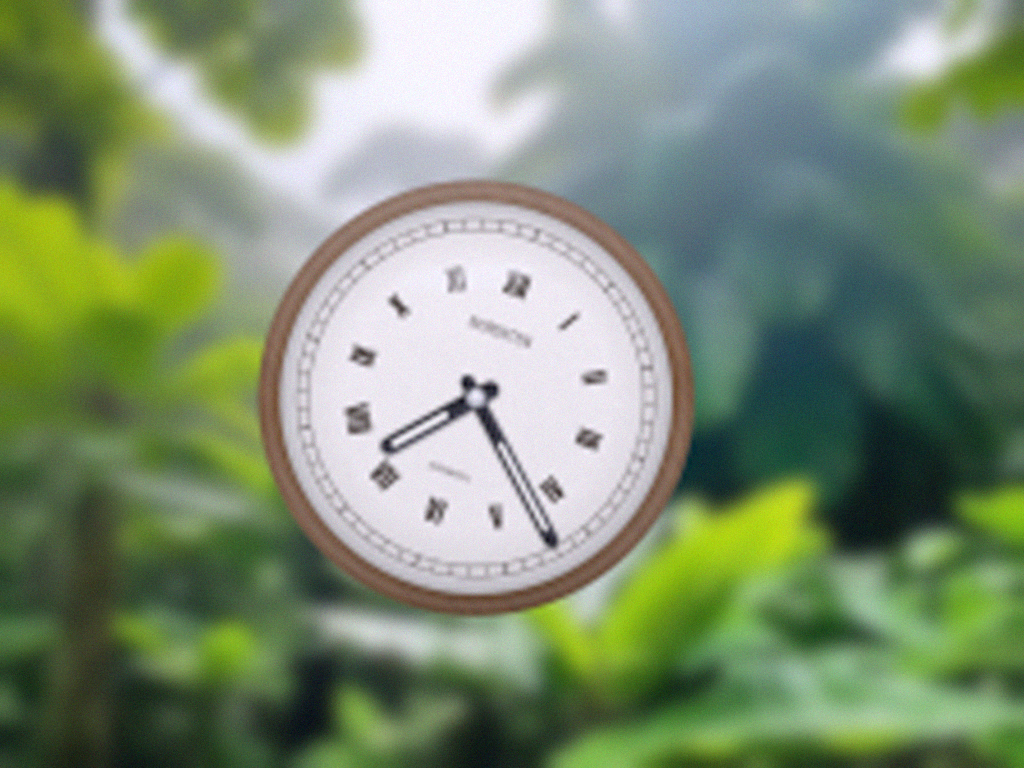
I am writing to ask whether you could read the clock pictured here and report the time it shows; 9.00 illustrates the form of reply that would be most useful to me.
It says 7.22
